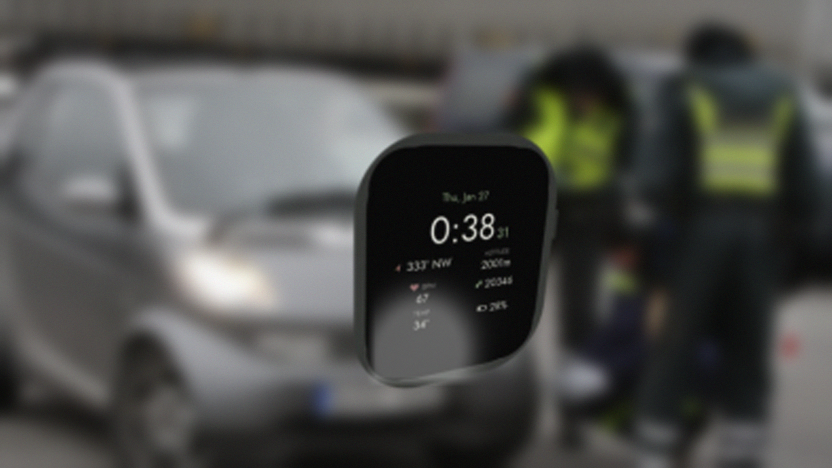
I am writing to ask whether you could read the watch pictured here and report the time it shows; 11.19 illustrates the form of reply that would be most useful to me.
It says 0.38
